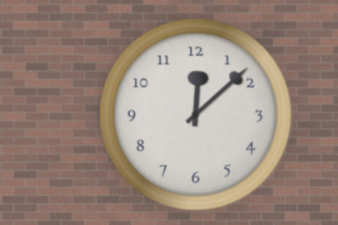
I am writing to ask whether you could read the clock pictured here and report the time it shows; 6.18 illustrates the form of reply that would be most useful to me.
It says 12.08
